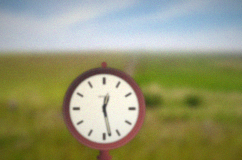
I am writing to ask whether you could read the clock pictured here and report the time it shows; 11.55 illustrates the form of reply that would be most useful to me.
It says 12.28
